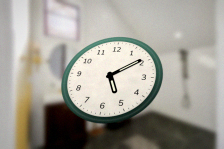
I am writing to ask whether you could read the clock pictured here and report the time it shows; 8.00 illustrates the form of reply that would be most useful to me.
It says 5.09
